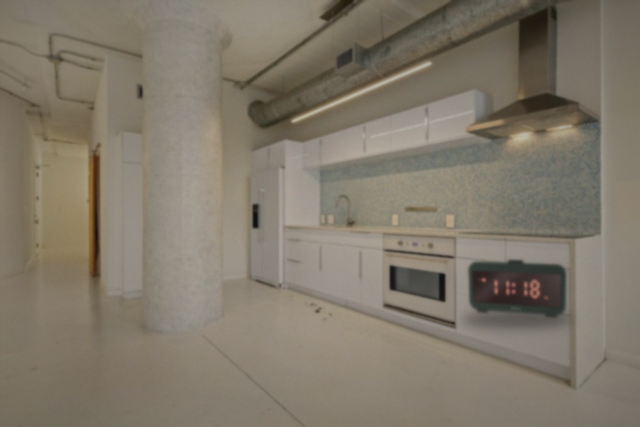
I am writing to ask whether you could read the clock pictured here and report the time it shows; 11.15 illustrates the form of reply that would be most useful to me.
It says 11.18
